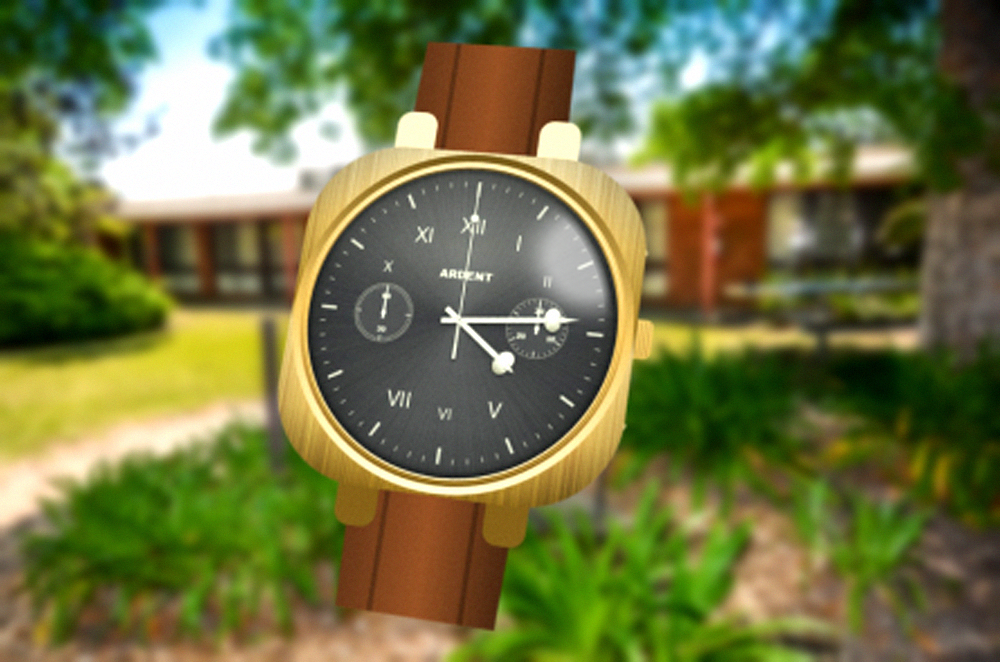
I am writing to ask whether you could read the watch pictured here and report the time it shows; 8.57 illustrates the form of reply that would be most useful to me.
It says 4.14
